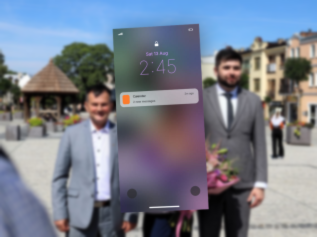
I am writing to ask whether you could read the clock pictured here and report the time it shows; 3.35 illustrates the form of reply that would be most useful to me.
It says 2.45
